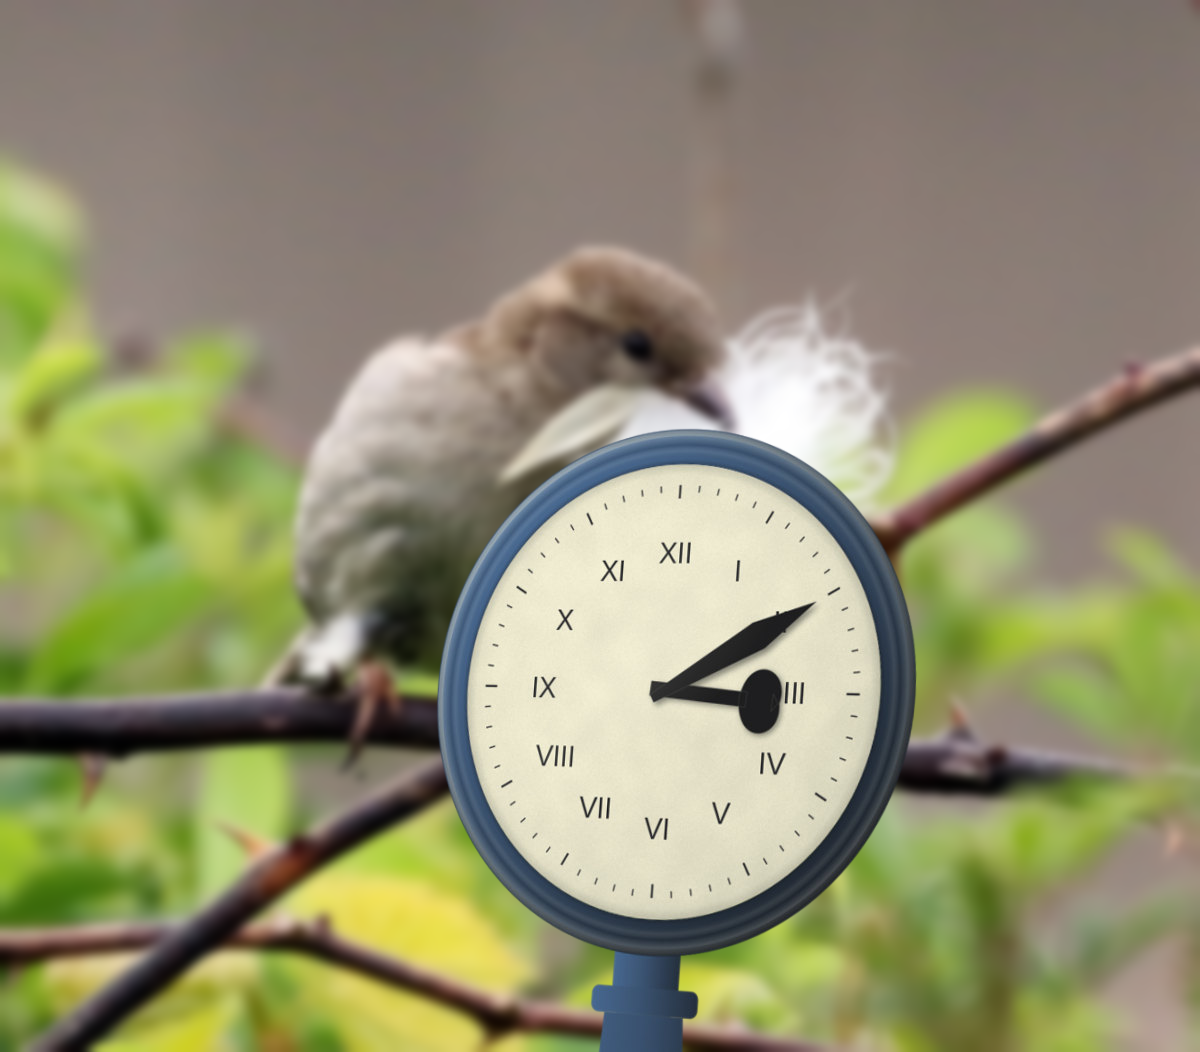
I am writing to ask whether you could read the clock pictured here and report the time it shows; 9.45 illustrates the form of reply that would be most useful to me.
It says 3.10
